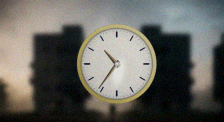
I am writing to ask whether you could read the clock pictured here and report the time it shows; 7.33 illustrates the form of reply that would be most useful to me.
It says 10.36
